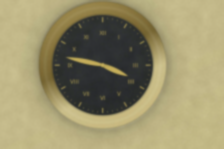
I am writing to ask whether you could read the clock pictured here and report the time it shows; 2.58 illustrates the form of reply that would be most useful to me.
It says 3.47
